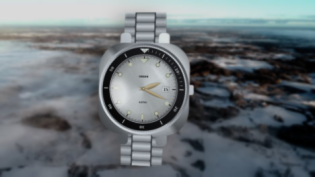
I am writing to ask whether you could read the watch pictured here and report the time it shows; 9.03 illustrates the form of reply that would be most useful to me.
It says 2.19
